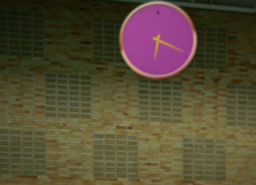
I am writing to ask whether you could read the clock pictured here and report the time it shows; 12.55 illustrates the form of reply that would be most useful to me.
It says 6.19
